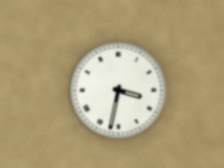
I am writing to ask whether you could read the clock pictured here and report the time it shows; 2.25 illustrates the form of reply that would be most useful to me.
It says 3.32
